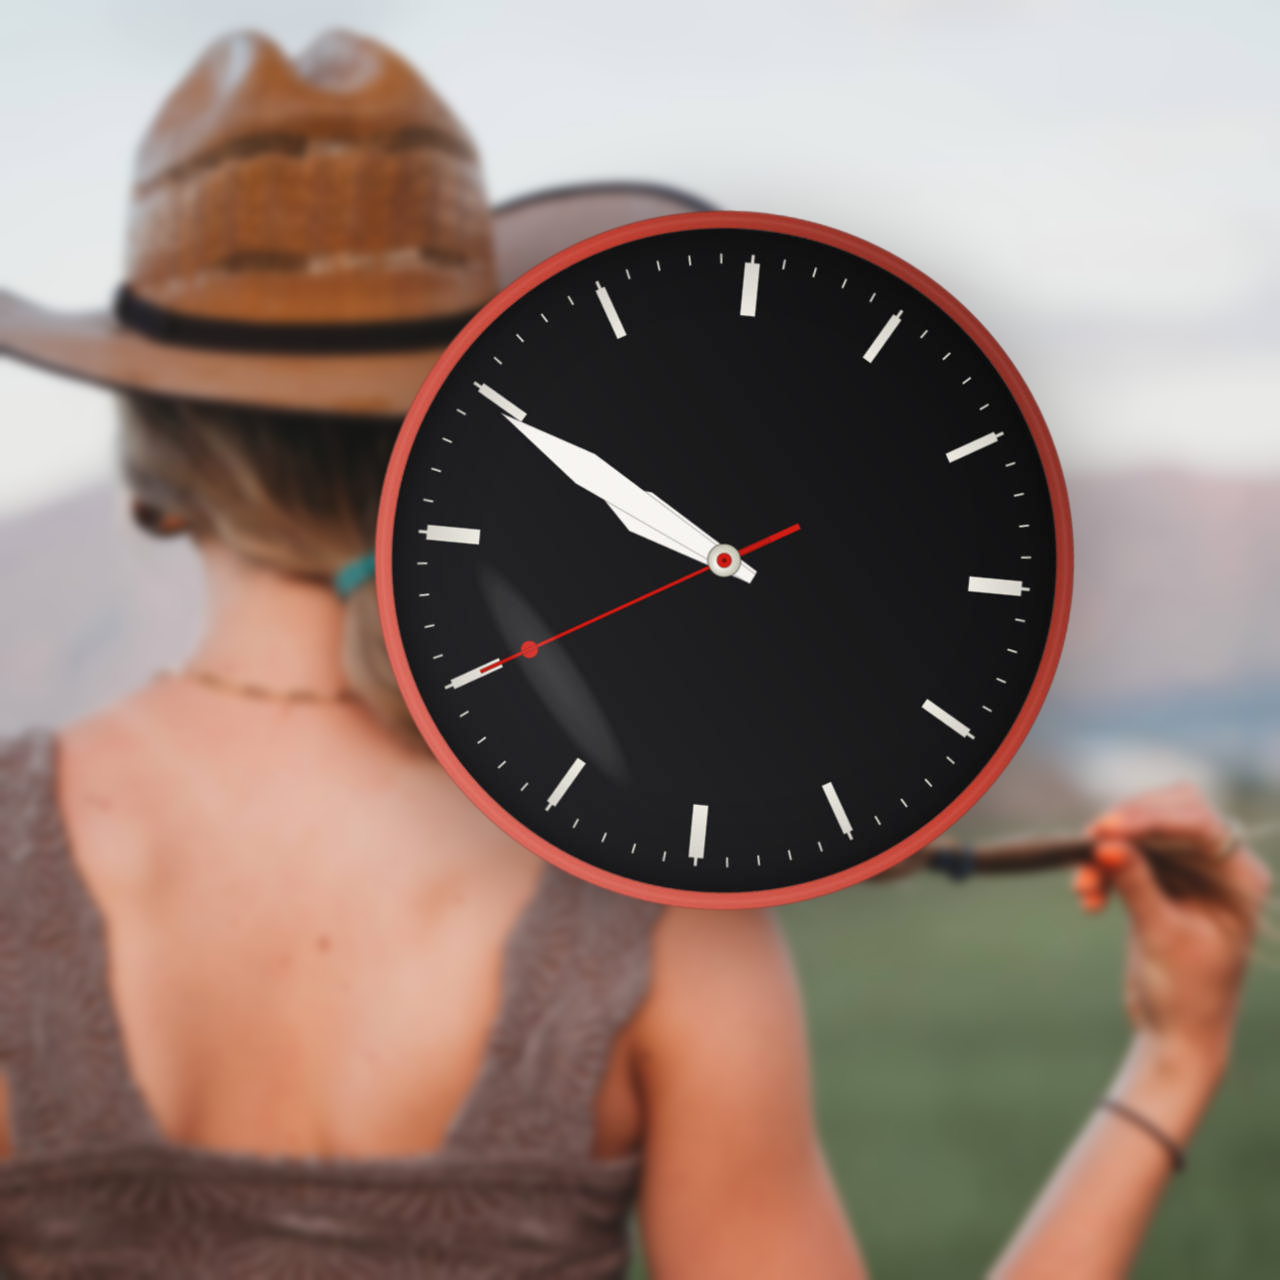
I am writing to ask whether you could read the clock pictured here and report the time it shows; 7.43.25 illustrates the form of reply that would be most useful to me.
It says 9.49.40
